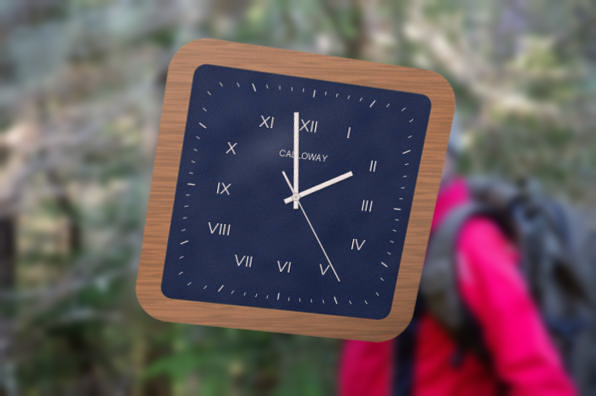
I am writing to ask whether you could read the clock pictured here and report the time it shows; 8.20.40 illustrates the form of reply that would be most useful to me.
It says 1.58.24
